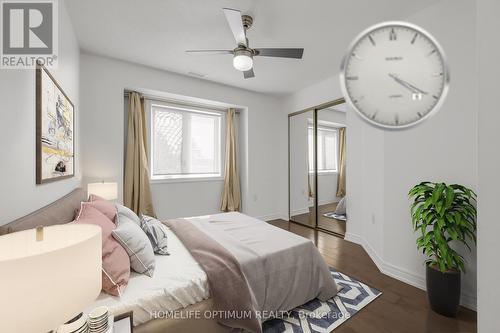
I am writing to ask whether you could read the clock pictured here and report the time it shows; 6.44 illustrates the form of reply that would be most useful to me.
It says 4.20
